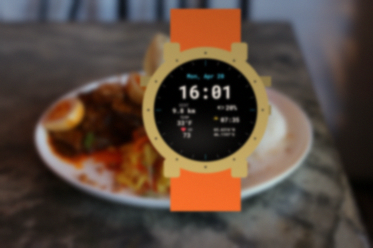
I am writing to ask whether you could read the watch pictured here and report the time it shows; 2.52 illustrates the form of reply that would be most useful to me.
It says 16.01
